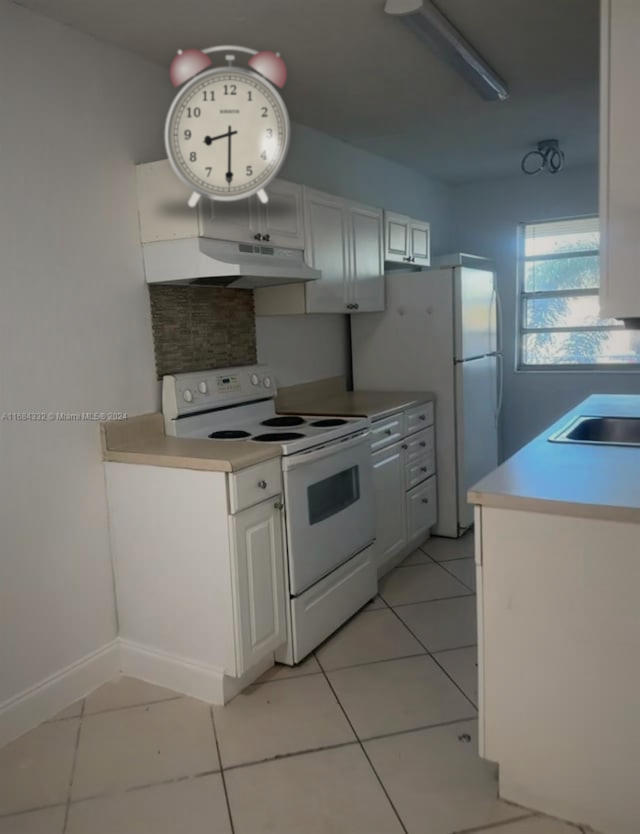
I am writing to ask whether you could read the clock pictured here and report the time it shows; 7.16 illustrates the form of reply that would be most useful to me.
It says 8.30
